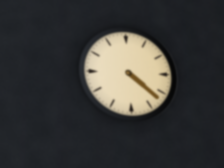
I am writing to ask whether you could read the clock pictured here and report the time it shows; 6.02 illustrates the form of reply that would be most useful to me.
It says 4.22
